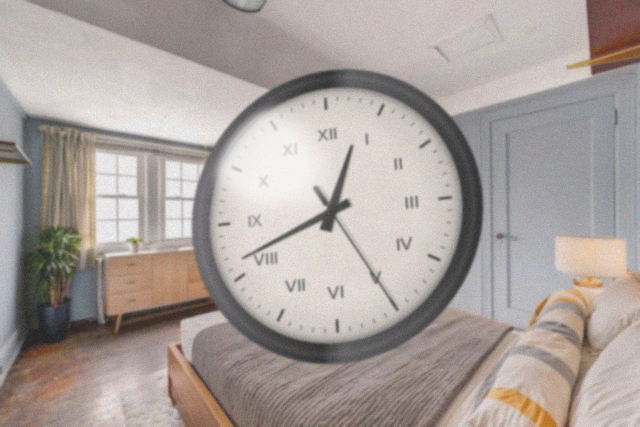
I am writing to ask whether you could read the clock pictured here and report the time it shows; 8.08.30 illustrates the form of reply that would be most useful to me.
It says 12.41.25
